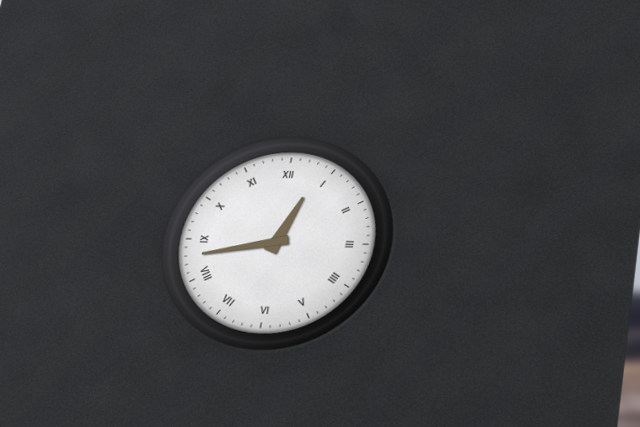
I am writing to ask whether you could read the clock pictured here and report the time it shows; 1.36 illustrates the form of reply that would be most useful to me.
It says 12.43
